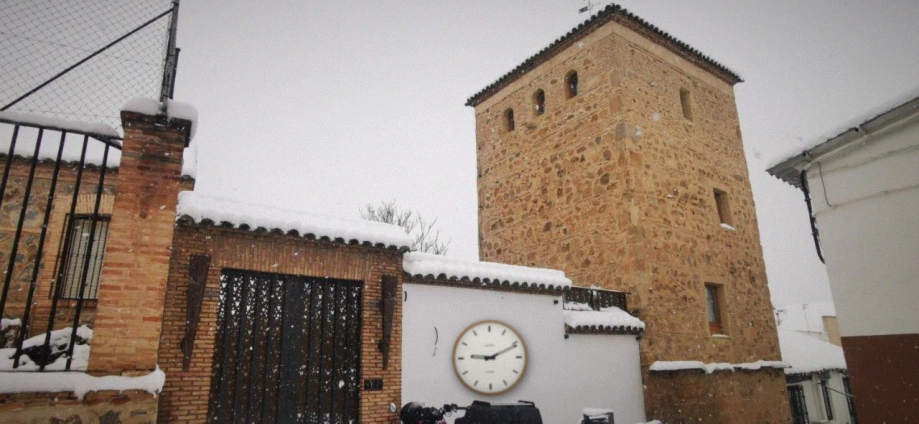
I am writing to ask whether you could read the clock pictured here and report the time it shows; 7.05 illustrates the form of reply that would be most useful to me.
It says 9.11
